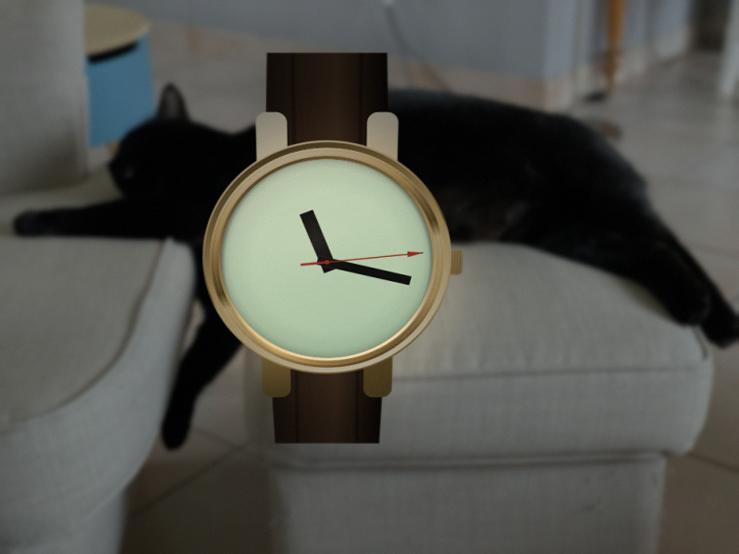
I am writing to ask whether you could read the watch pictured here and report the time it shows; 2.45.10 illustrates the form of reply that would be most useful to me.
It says 11.17.14
